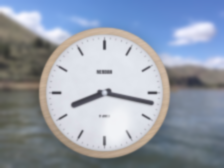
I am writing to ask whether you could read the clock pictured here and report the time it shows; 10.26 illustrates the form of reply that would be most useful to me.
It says 8.17
